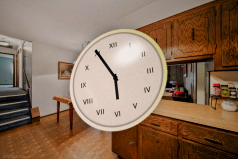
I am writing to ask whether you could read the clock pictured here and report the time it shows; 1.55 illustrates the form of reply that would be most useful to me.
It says 5.55
